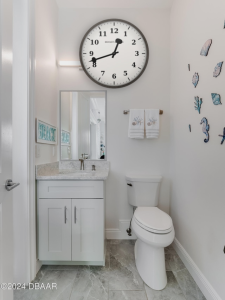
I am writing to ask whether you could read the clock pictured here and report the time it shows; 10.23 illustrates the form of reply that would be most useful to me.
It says 12.42
